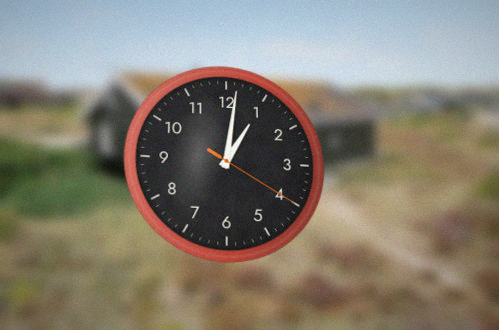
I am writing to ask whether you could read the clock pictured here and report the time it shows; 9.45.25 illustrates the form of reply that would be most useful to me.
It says 1.01.20
